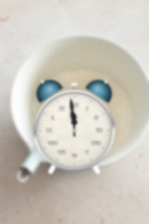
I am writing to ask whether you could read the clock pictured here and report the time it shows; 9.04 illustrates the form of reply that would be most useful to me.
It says 11.59
